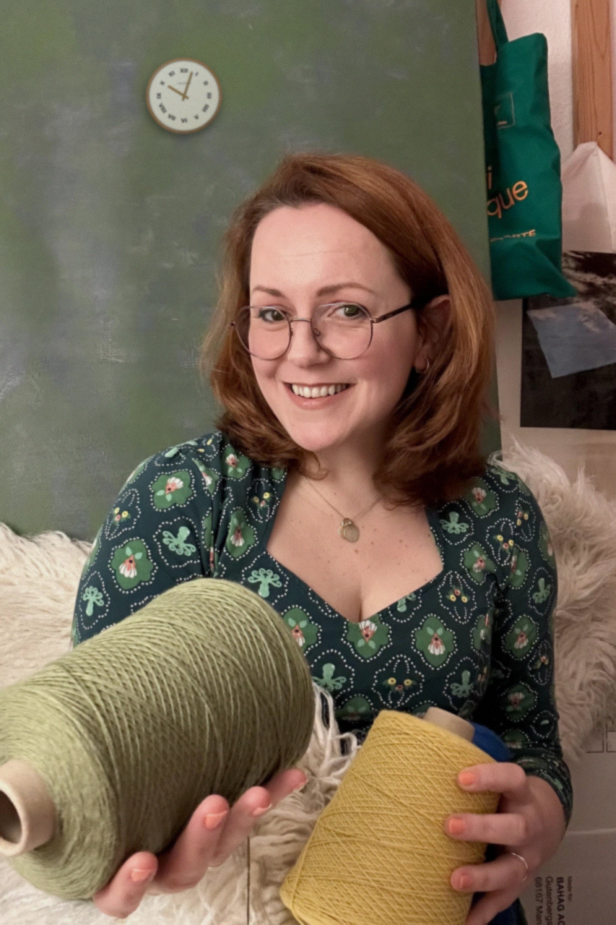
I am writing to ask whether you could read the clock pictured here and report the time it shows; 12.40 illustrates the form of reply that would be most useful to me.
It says 10.03
